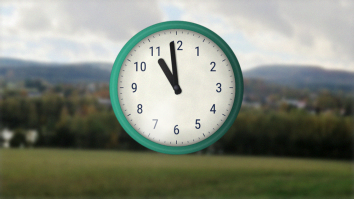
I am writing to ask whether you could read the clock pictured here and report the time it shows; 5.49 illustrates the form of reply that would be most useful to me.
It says 10.59
